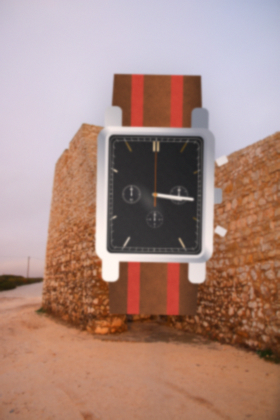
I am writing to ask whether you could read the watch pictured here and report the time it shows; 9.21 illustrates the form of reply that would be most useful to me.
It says 3.16
